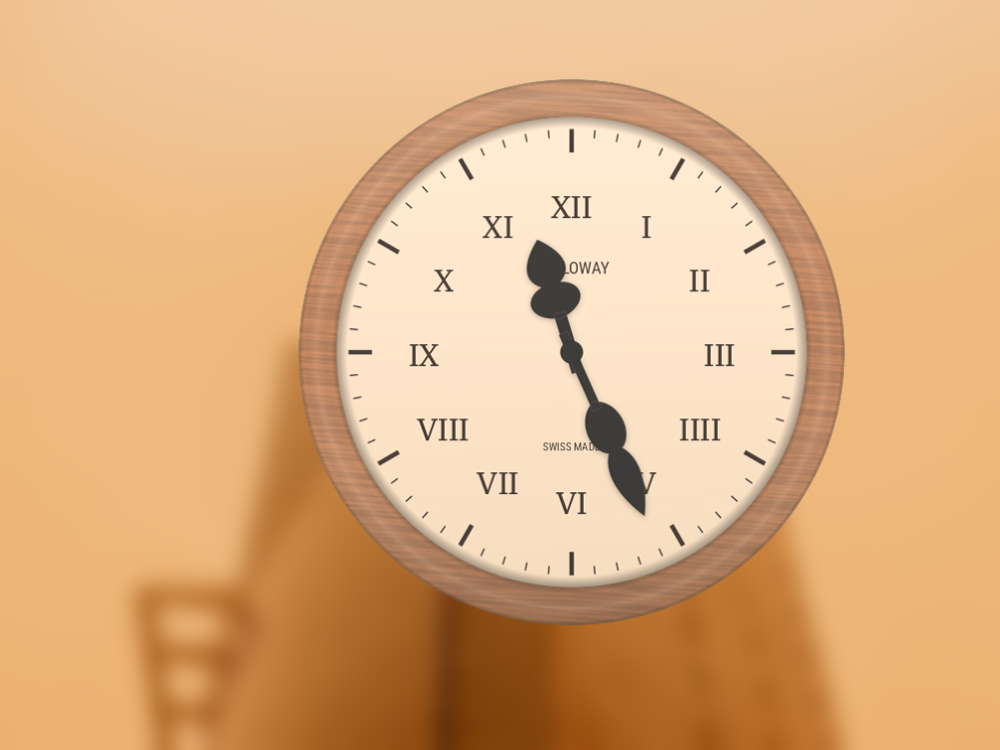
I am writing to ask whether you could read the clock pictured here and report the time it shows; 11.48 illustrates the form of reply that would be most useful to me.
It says 11.26
